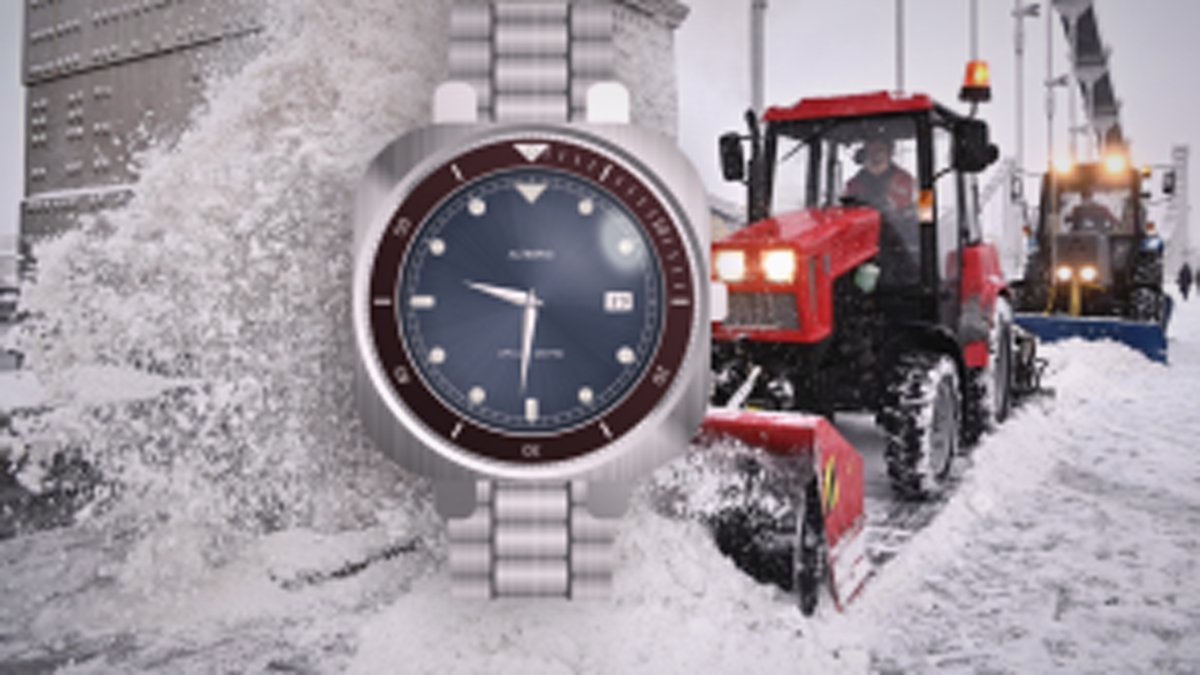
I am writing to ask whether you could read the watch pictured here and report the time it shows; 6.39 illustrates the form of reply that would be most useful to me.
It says 9.31
